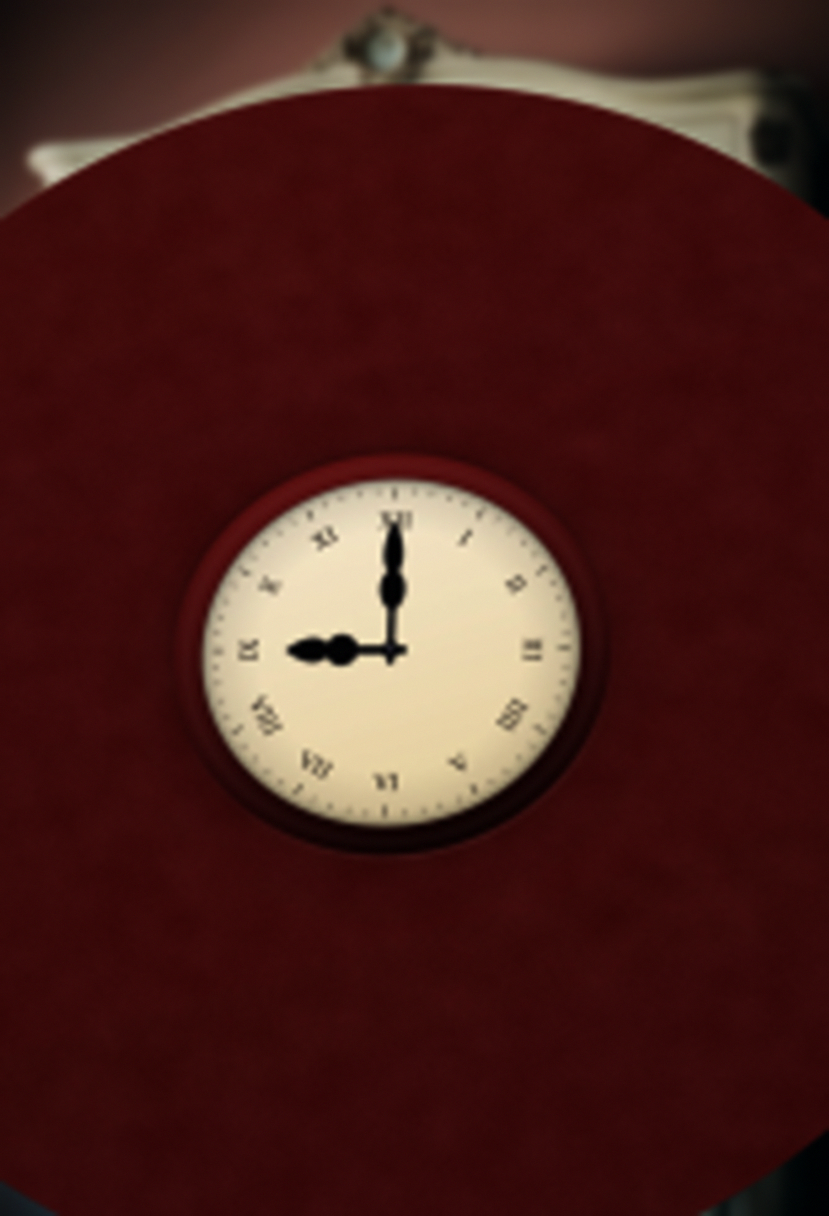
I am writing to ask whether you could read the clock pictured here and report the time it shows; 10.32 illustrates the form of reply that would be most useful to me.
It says 9.00
